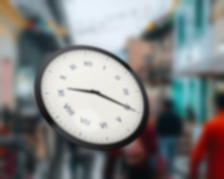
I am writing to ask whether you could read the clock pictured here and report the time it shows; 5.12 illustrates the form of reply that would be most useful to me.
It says 9.20
